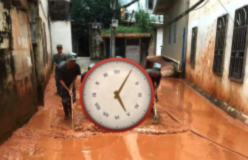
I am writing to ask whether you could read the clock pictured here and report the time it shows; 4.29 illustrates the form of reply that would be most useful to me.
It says 5.05
